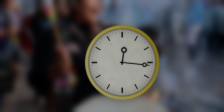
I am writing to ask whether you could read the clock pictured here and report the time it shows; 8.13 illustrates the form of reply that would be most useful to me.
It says 12.16
